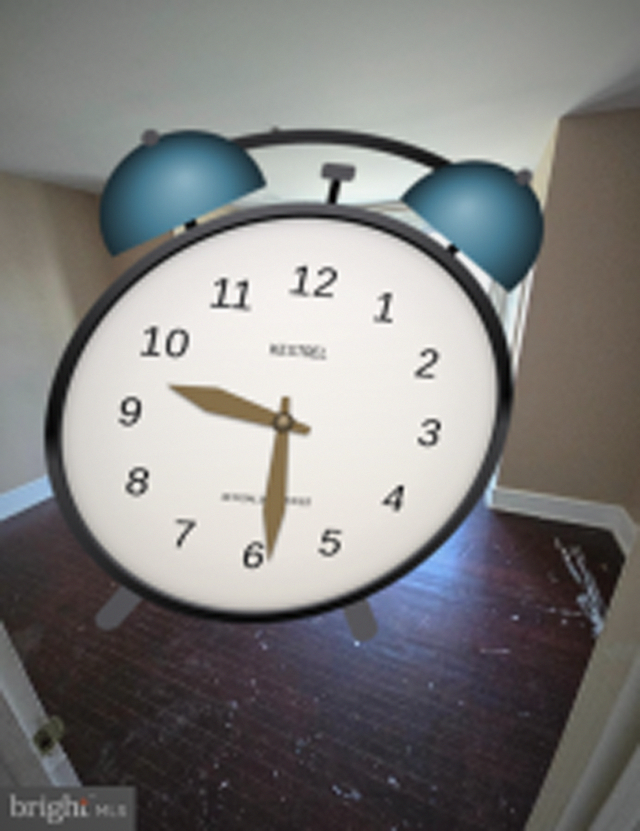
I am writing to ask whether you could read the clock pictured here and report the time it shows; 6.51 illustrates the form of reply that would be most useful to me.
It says 9.29
